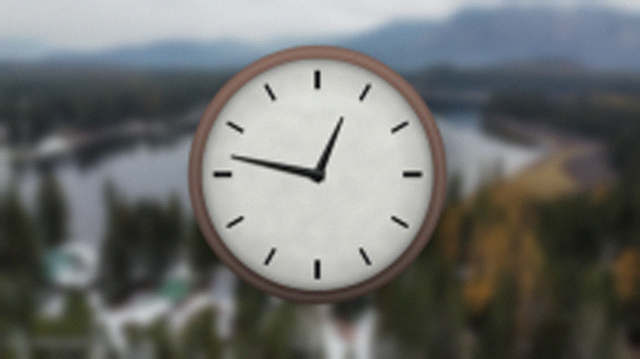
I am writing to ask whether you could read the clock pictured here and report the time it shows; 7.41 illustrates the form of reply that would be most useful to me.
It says 12.47
